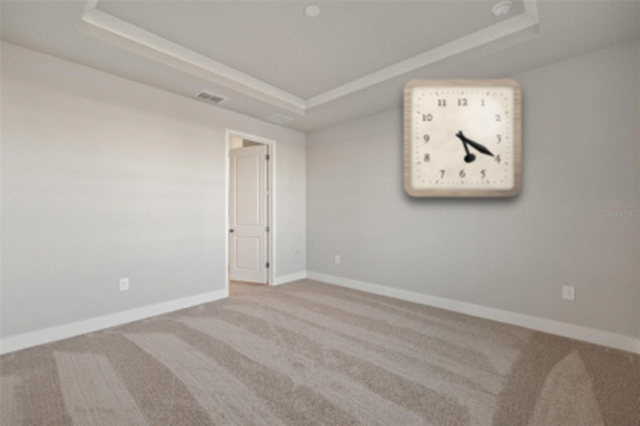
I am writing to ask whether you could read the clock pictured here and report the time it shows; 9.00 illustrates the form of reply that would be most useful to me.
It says 5.20
